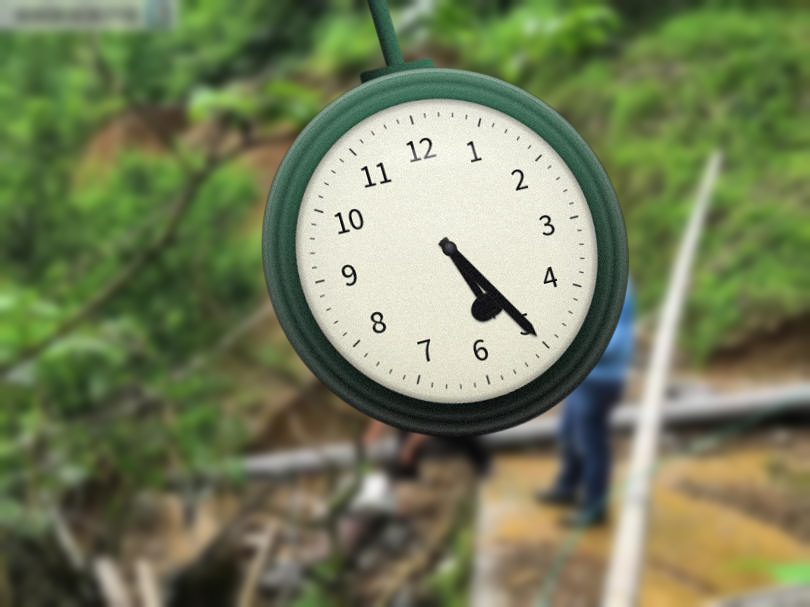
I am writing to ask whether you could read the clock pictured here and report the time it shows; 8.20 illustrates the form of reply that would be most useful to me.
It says 5.25
